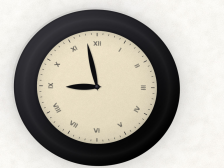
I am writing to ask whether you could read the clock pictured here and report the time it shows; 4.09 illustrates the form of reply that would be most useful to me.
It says 8.58
